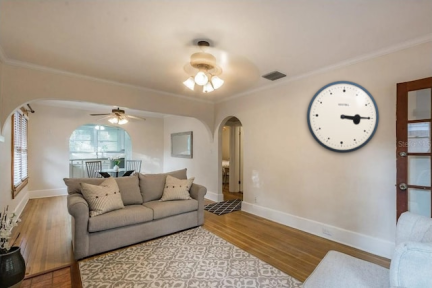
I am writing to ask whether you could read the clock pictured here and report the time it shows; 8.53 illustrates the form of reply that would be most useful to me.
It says 3.15
